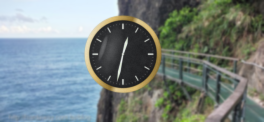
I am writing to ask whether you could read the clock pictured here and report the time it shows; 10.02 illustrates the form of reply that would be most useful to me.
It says 12.32
